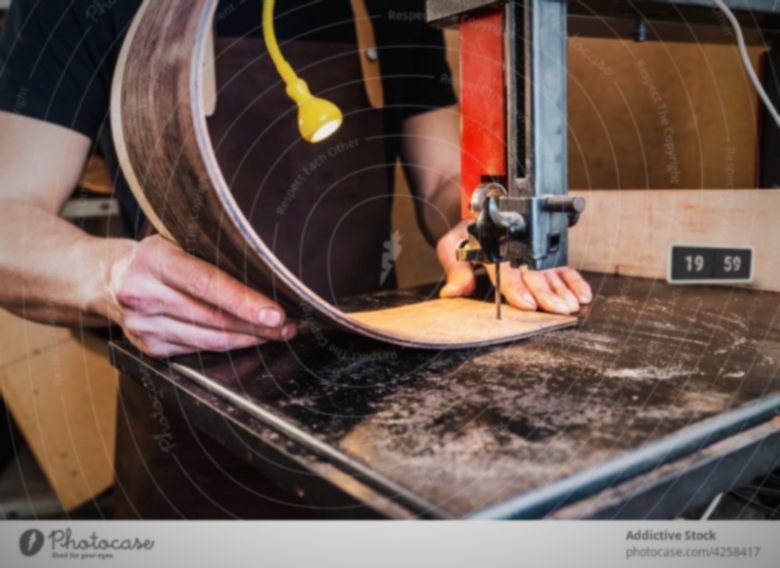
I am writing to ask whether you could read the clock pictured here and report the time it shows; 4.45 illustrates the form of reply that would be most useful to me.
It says 19.59
